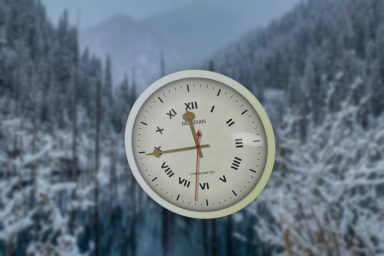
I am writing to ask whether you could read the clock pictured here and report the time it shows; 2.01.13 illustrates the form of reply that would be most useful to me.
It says 11.44.32
